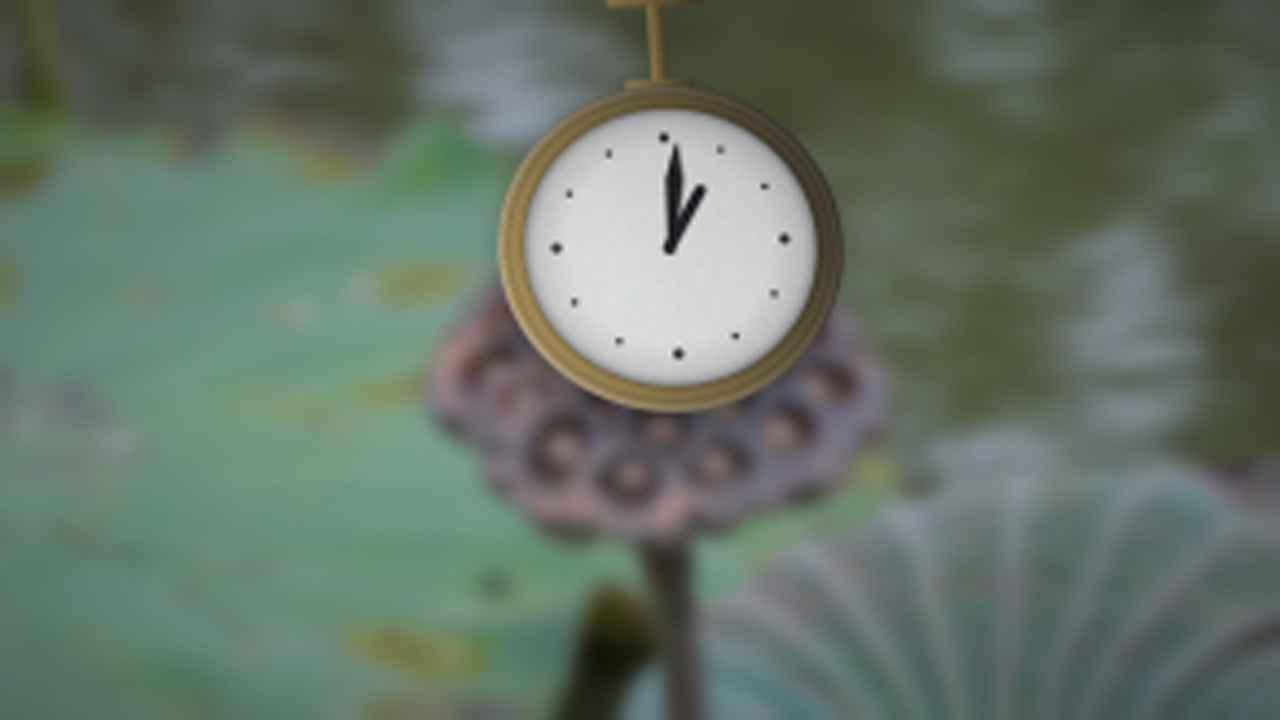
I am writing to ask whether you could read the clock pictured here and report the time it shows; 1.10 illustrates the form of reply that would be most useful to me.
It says 1.01
